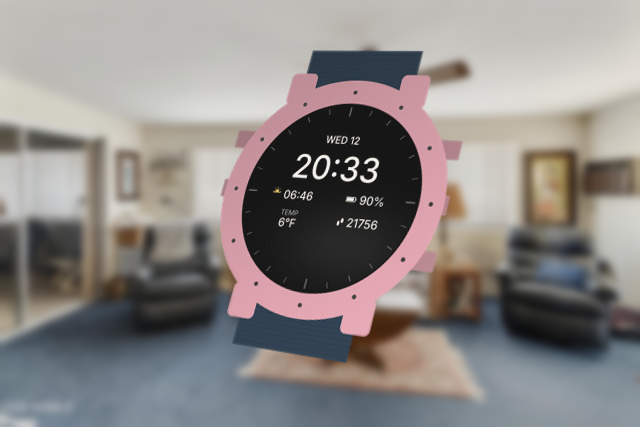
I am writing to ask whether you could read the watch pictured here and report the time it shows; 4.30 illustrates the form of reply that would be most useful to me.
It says 20.33
